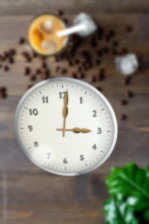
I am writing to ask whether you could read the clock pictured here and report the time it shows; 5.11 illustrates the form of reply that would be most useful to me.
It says 3.01
